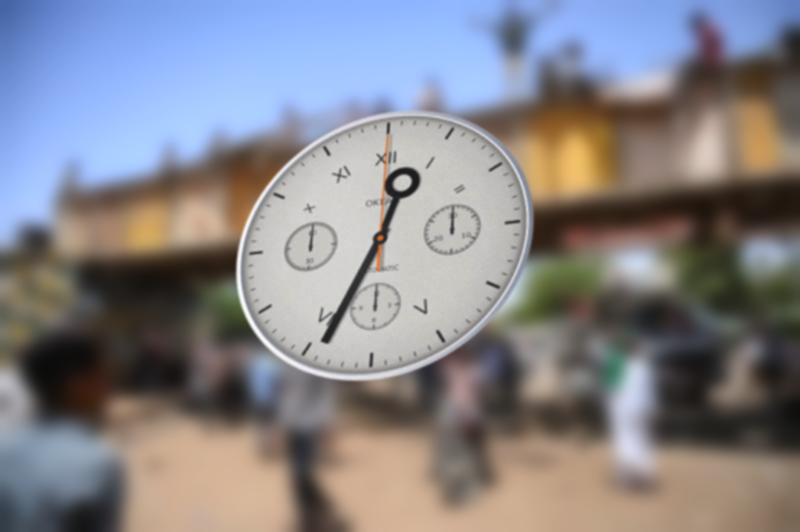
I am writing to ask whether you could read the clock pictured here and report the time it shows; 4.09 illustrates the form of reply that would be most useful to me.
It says 12.34
